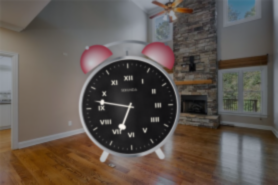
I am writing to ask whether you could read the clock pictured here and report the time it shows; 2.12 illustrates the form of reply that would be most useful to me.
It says 6.47
